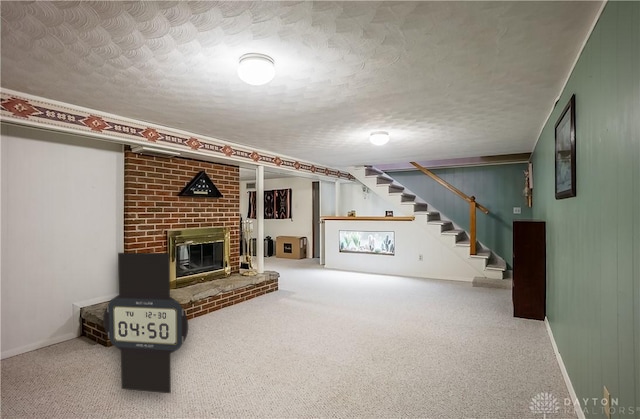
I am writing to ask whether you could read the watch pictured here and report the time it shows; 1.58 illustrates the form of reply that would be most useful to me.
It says 4.50
